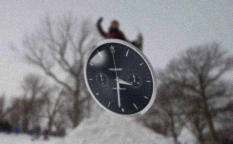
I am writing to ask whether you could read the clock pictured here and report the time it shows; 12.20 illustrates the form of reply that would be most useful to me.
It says 3.31
